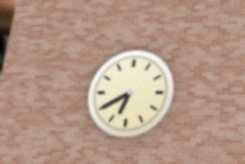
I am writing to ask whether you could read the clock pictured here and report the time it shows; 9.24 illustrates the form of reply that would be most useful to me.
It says 6.40
